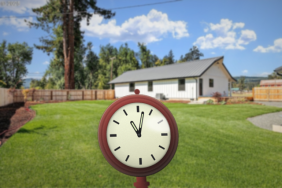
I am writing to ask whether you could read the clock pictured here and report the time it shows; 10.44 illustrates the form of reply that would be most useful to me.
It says 11.02
